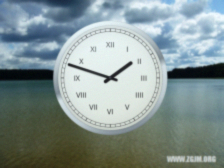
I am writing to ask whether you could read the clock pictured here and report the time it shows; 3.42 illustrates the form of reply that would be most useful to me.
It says 1.48
